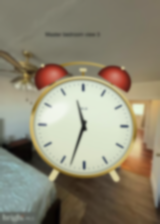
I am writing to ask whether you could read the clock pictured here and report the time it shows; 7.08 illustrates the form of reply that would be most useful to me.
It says 11.33
